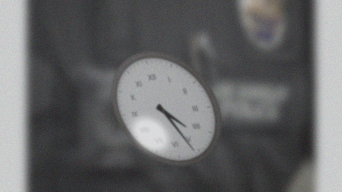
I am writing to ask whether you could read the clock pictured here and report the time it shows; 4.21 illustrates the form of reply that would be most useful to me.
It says 4.26
